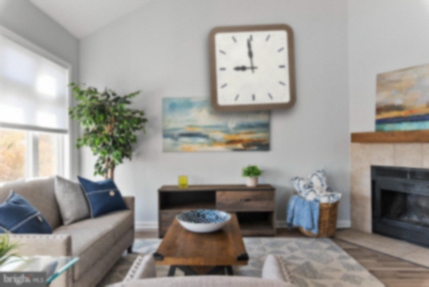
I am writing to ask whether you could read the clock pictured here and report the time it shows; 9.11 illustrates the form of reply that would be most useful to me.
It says 8.59
